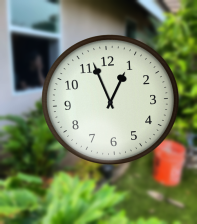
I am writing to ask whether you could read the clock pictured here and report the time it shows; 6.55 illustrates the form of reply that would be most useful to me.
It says 12.57
